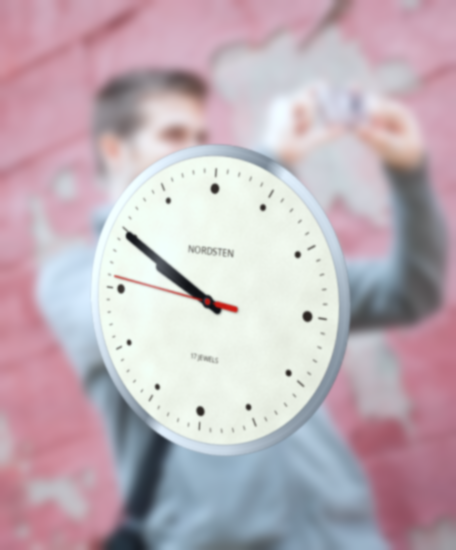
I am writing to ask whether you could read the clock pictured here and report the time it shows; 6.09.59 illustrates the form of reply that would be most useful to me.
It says 9.49.46
